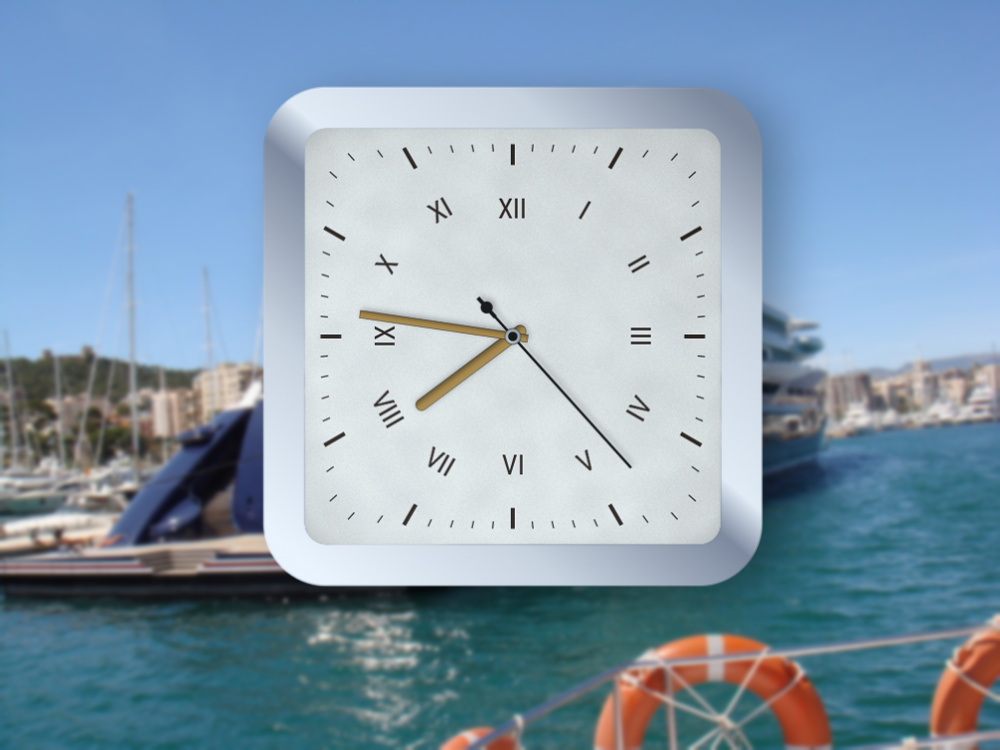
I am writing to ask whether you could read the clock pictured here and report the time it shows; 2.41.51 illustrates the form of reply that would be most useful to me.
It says 7.46.23
